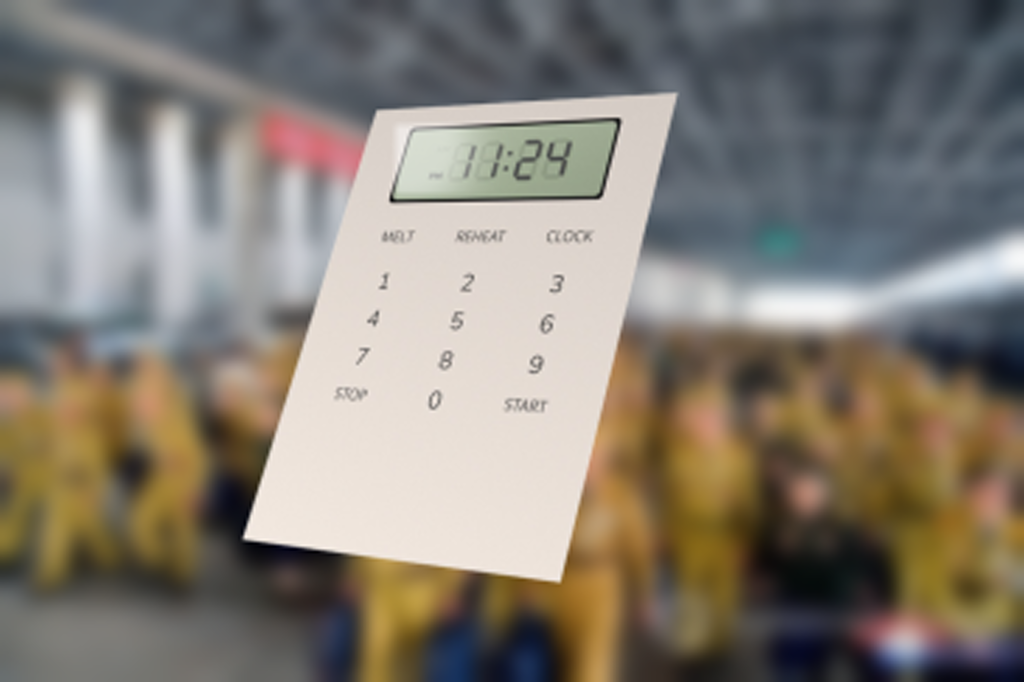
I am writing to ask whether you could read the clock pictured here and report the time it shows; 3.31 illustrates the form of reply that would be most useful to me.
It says 11.24
